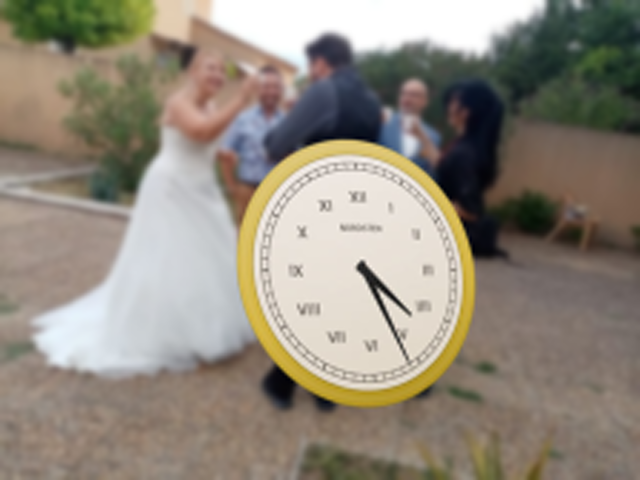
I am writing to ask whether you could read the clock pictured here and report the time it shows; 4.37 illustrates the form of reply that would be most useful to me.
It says 4.26
